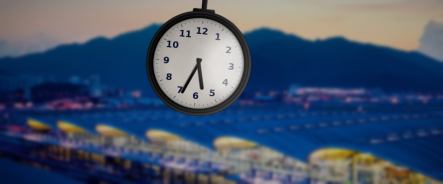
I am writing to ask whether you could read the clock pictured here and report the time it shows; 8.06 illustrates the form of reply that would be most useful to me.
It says 5.34
